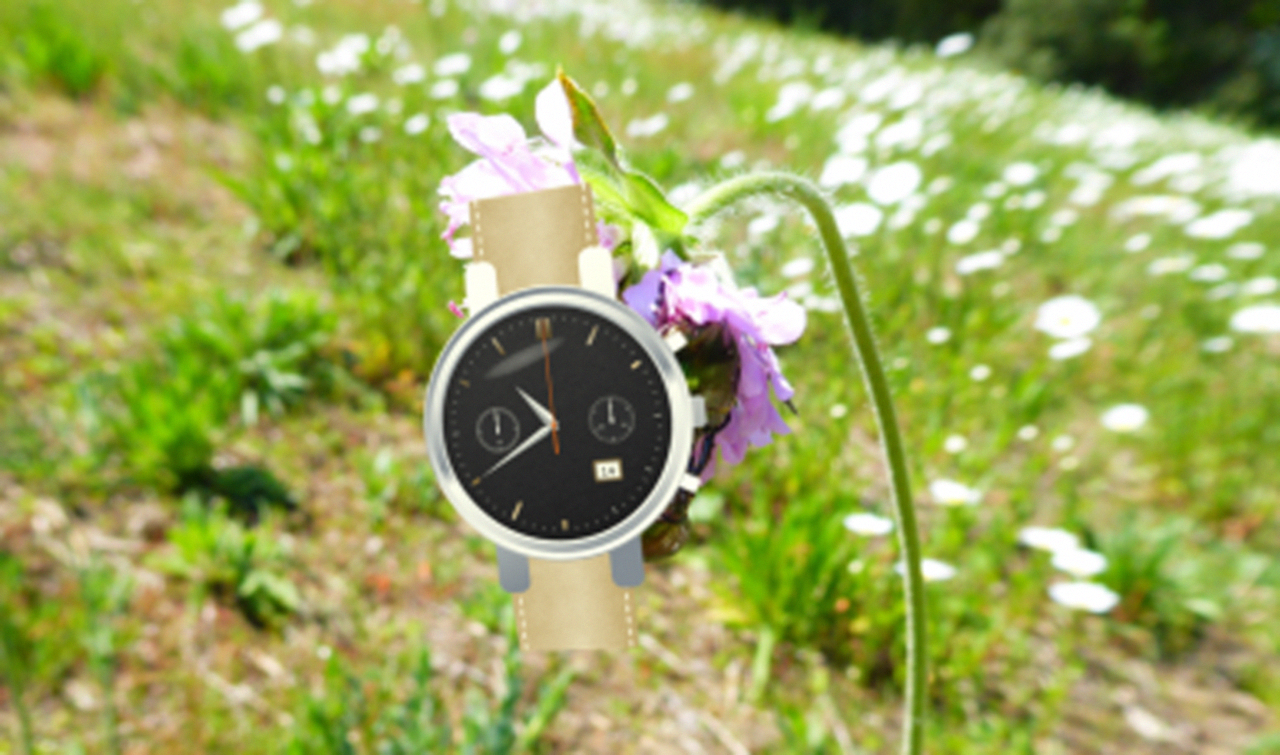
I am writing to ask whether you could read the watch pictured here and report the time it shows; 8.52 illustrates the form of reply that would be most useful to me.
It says 10.40
